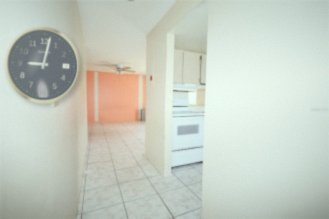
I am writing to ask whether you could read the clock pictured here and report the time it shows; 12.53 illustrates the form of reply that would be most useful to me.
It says 9.02
